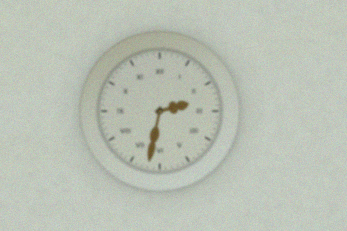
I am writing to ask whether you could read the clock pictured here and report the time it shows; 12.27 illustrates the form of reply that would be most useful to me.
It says 2.32
